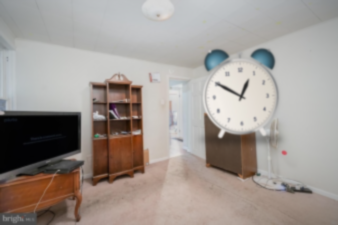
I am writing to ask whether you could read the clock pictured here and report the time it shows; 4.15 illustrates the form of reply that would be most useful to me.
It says 12.50
